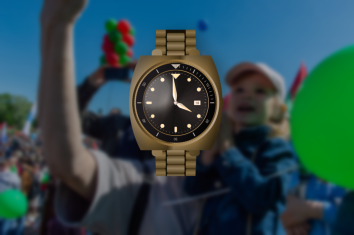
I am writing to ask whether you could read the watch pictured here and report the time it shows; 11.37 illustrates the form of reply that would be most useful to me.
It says 3.59
